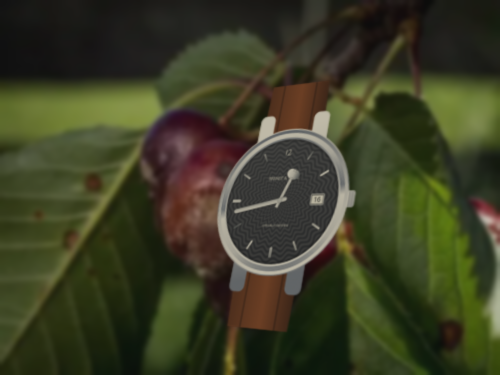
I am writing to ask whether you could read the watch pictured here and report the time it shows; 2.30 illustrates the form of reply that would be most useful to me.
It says 12.43
